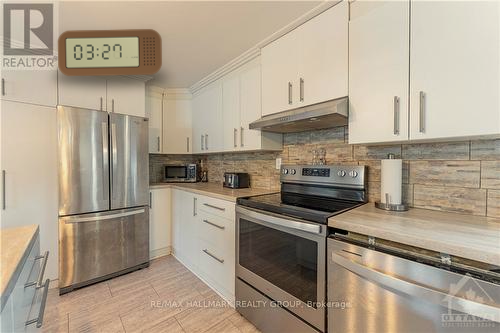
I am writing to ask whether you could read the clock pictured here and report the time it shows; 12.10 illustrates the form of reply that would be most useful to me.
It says 3.27
